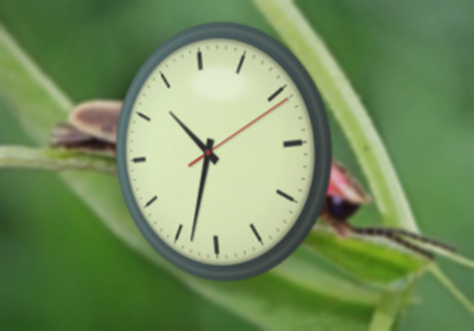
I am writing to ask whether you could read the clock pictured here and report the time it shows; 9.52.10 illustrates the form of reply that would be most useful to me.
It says 10.33.11
